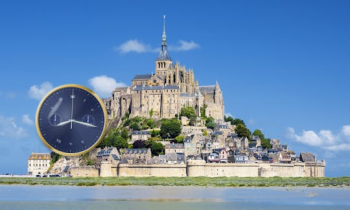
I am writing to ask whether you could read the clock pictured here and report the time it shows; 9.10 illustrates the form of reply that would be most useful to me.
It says 8.17
